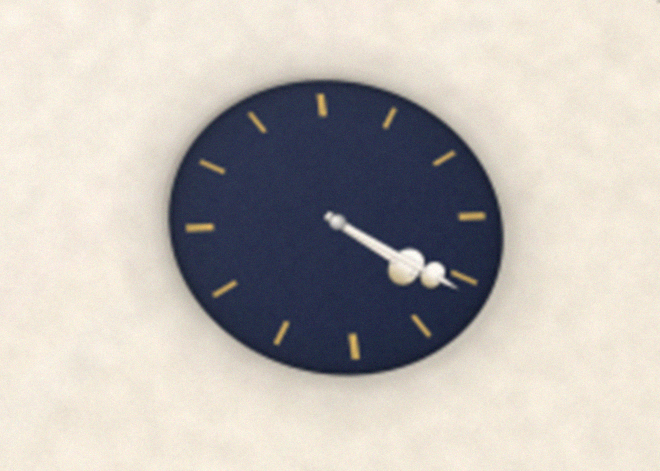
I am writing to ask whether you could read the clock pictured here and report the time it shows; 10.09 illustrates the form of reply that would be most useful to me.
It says 4.21
